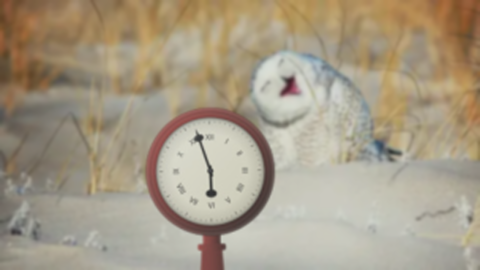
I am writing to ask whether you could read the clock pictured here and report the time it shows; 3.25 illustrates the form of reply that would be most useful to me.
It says 5.57
